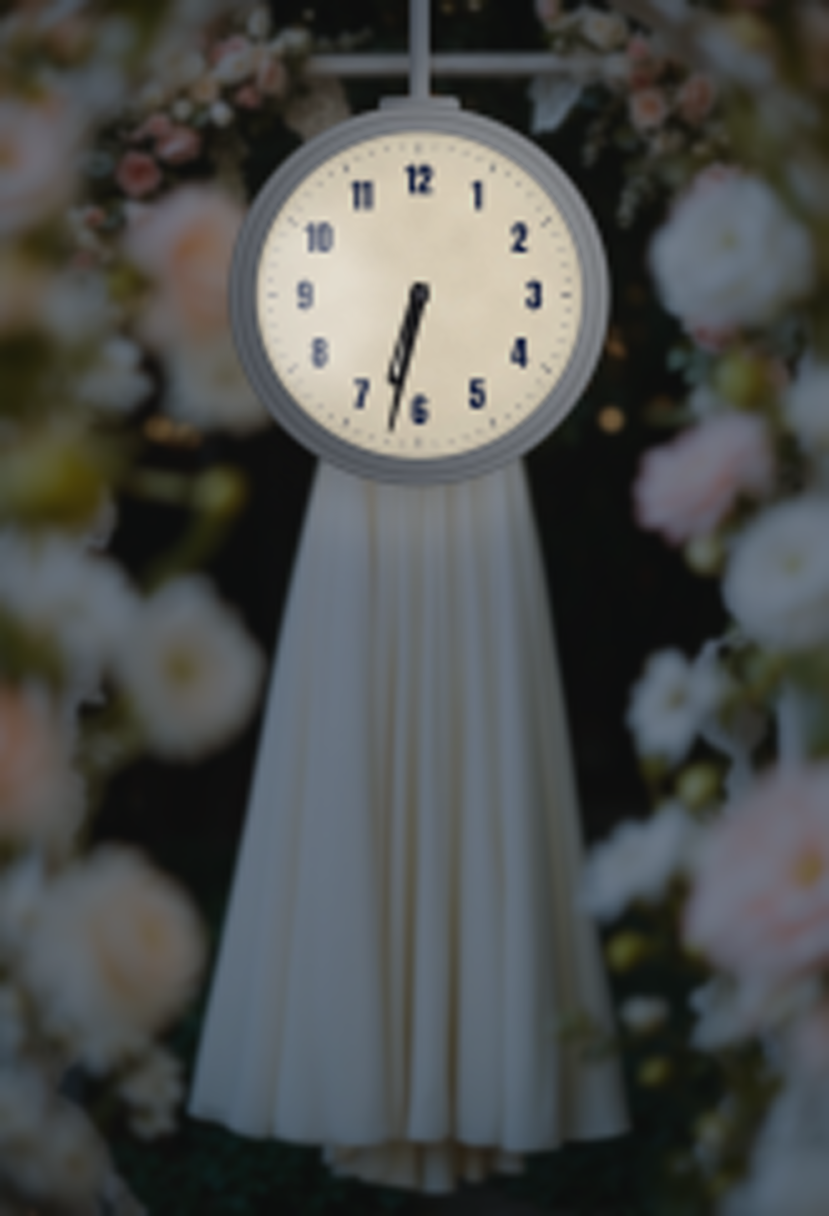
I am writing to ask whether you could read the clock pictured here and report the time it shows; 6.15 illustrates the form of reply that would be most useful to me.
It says 6.32
